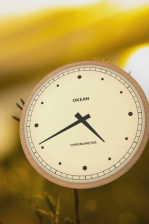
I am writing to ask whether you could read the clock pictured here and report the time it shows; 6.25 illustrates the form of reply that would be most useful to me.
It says 4.41
